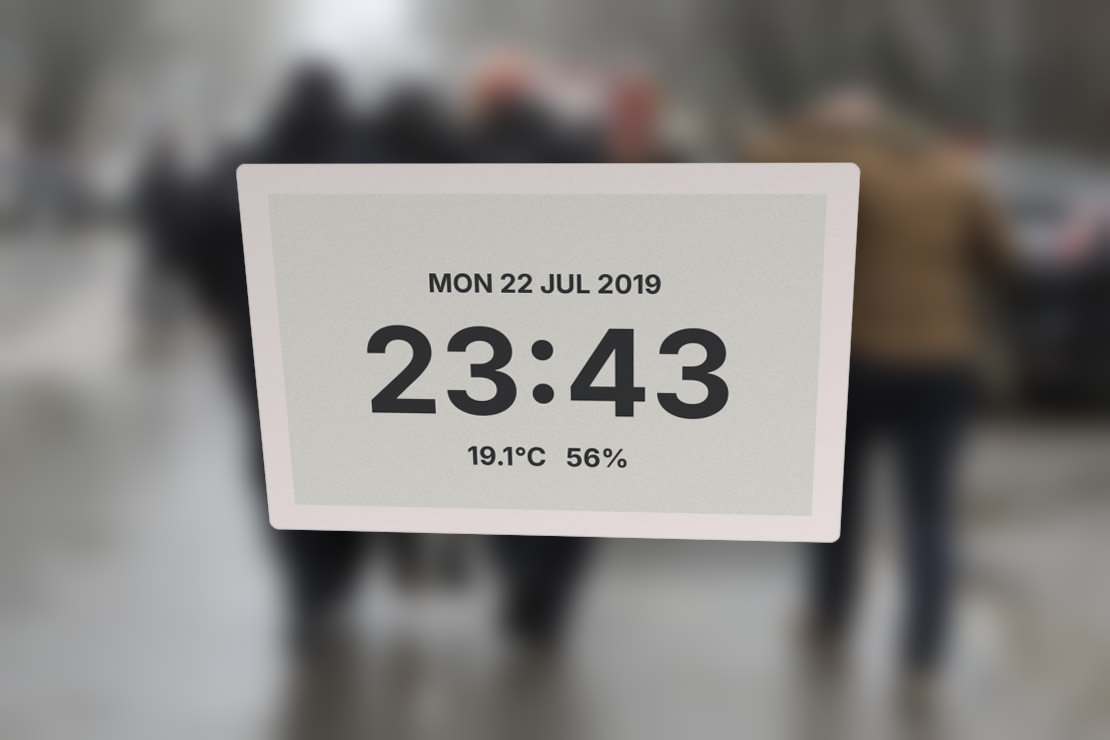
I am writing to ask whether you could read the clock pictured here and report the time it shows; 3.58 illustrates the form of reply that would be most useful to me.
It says 23.43
